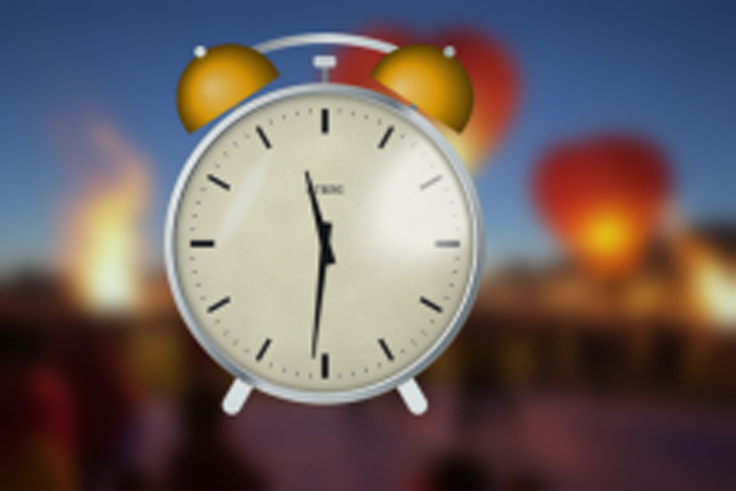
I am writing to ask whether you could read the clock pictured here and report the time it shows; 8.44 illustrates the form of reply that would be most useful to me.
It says 11.31
